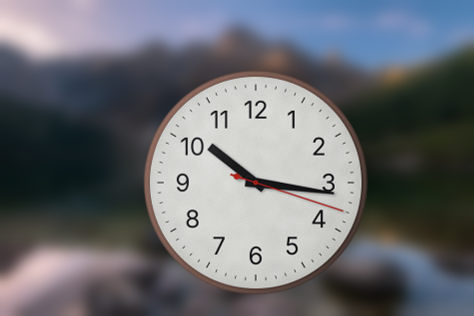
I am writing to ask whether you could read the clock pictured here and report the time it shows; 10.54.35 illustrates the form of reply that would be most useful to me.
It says 10.16.18
